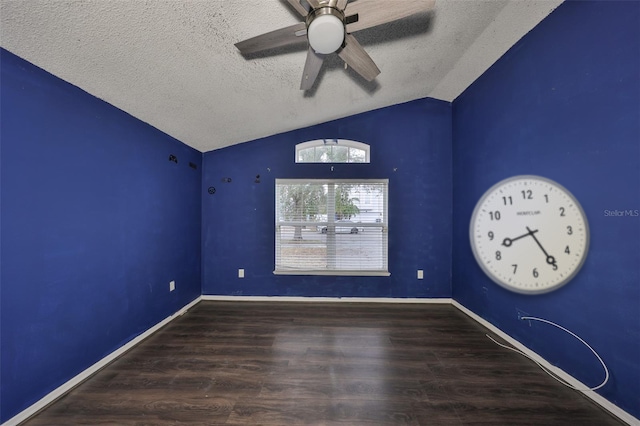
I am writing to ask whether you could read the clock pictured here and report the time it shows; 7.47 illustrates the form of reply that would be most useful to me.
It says 8.25
